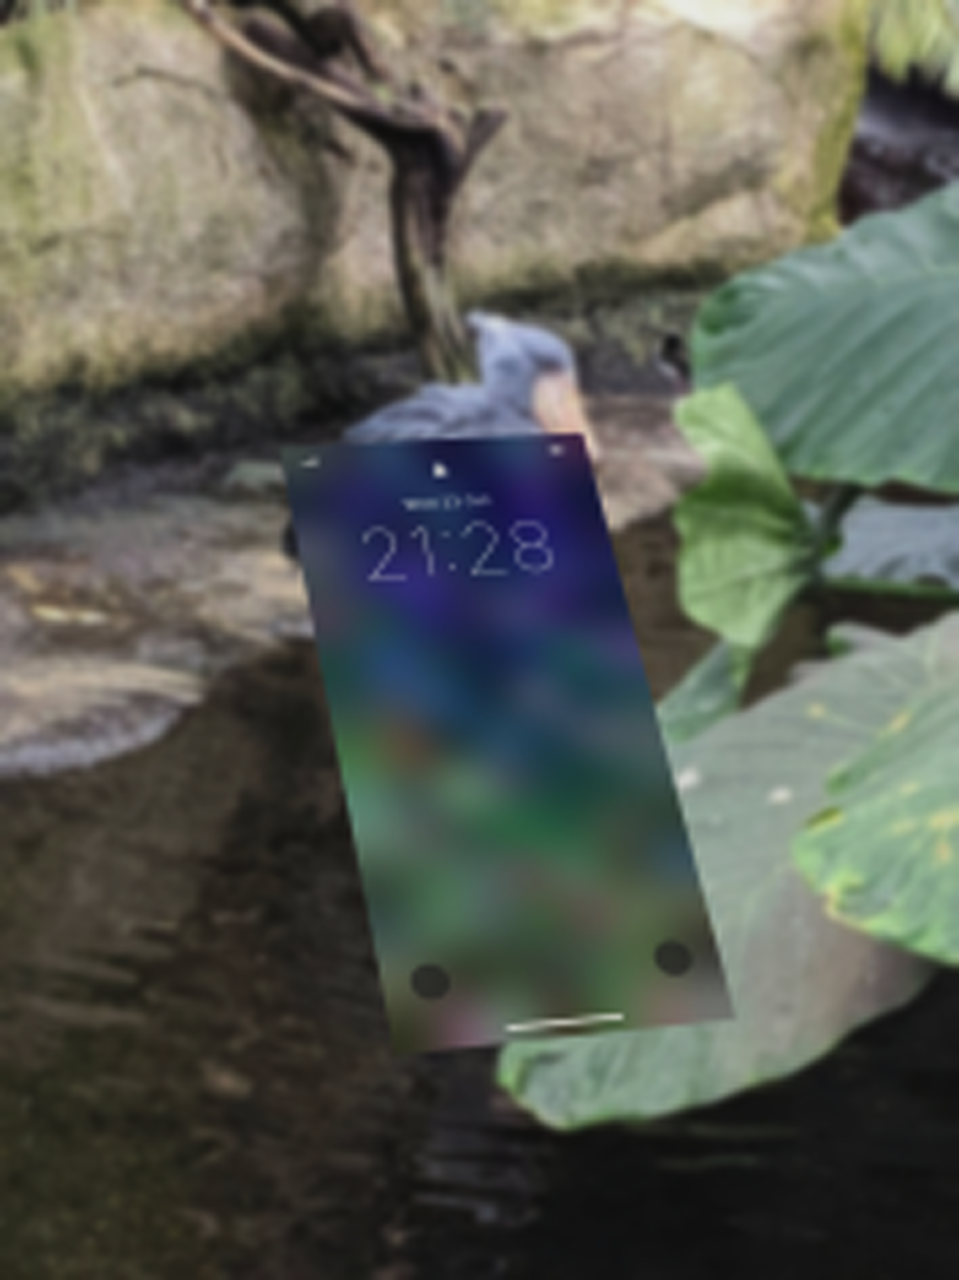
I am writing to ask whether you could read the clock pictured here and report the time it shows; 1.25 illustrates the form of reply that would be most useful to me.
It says 21.28
